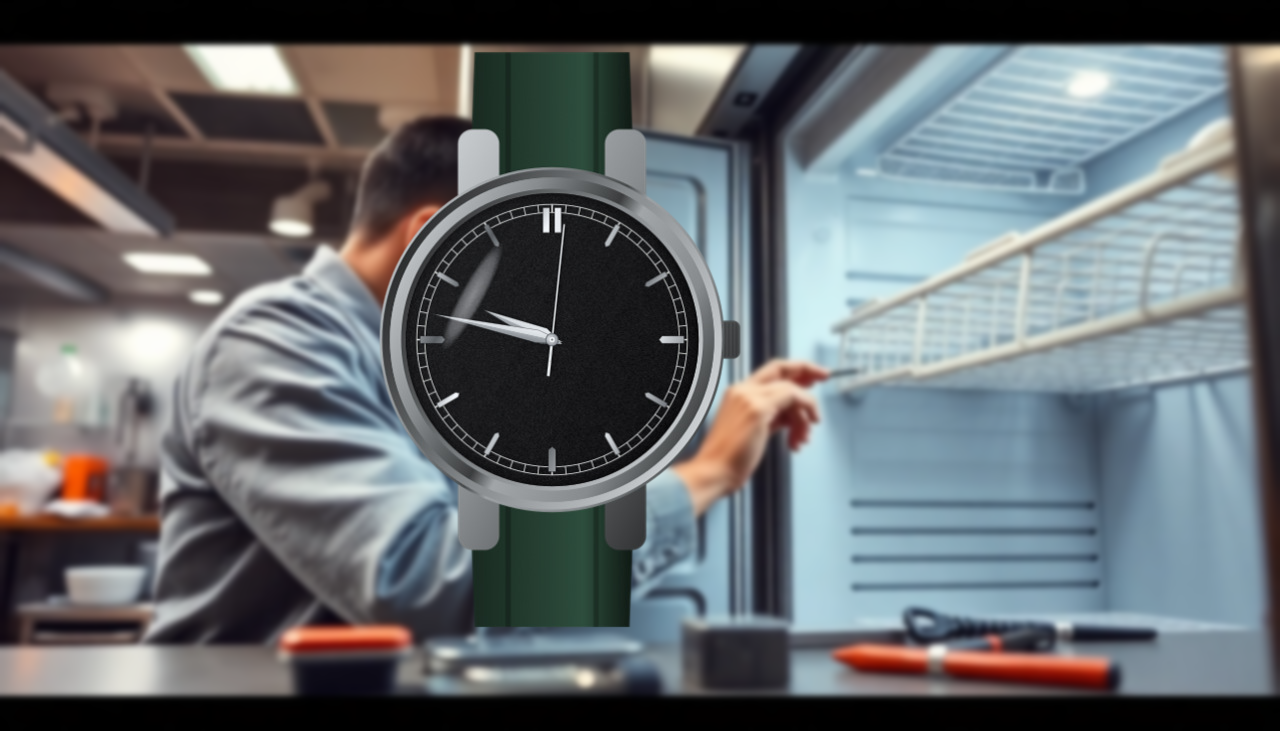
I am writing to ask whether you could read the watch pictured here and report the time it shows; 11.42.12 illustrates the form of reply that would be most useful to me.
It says 9.47.01
